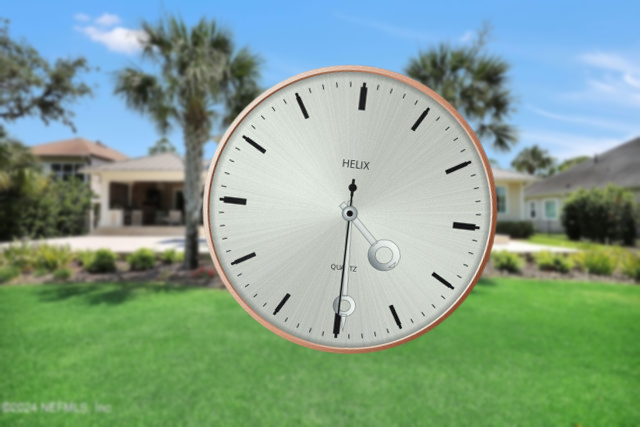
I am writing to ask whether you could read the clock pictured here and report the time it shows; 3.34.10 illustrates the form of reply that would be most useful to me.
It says 4.29.30
